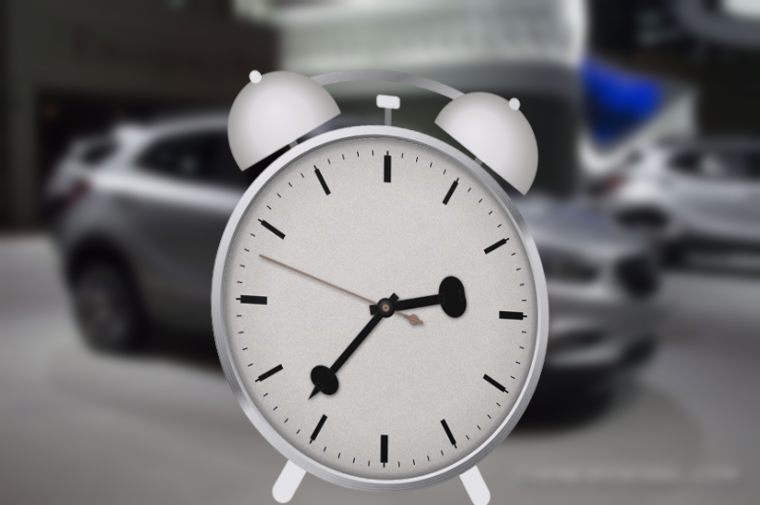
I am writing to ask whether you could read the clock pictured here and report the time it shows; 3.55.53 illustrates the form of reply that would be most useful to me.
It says 2.36.48
